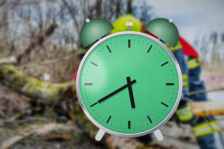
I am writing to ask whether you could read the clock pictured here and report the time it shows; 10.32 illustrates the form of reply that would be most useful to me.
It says 5.40
